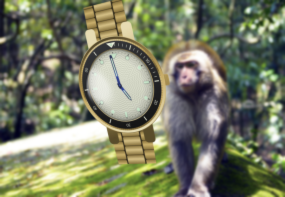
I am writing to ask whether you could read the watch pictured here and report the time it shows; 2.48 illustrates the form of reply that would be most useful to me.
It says 4.59
